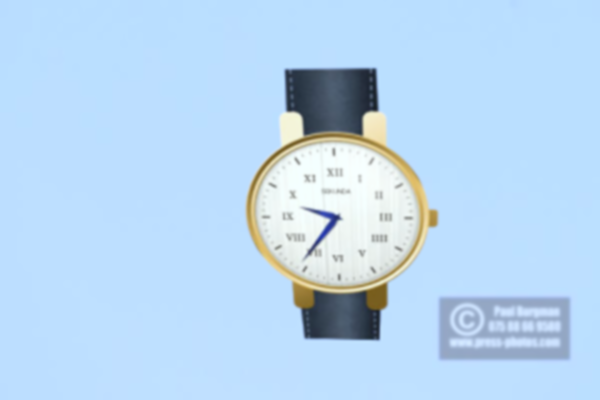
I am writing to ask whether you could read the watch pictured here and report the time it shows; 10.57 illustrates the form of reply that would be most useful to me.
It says 9.36
